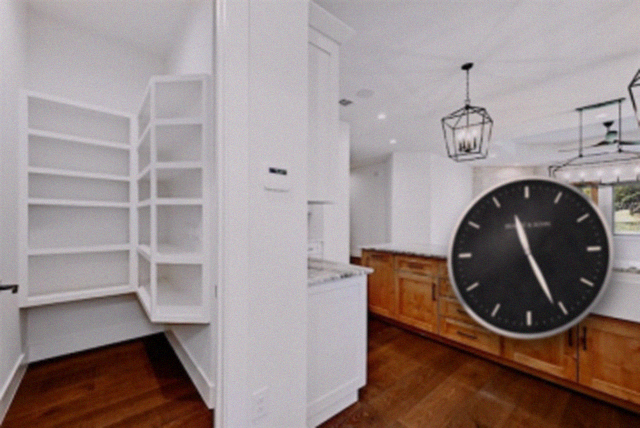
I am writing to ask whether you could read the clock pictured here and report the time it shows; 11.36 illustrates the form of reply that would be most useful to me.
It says 11.26
